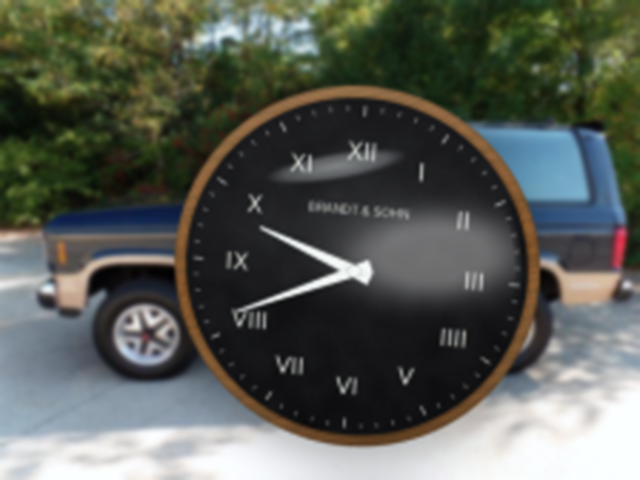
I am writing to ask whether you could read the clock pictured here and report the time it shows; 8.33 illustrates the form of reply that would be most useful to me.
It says 9.41
